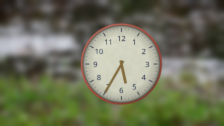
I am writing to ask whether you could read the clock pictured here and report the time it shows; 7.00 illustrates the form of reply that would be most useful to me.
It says 5.35
